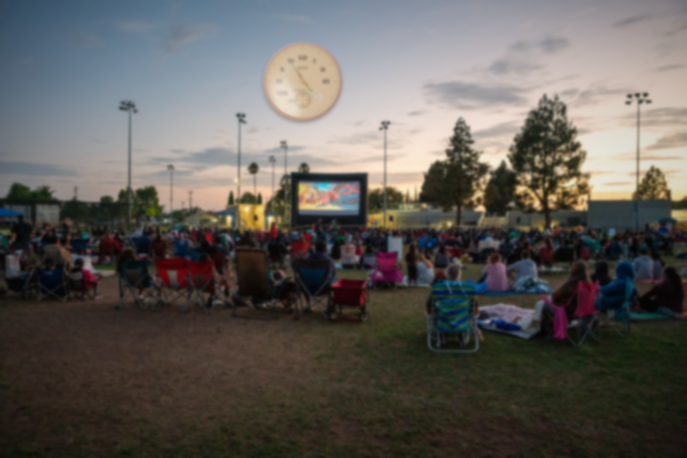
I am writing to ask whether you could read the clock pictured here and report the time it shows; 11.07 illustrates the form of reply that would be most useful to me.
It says 4.54
